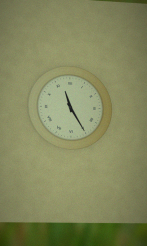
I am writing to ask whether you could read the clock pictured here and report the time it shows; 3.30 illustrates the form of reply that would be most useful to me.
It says 11.25
